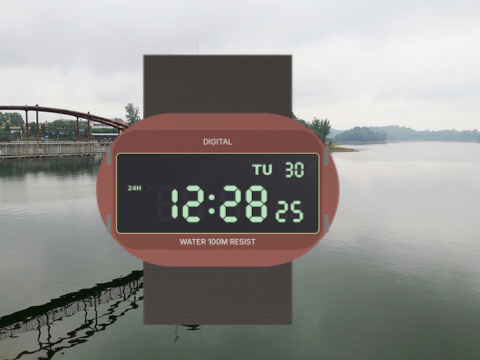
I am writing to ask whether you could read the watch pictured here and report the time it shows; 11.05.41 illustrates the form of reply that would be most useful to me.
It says 12.28.25
